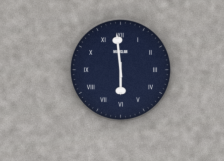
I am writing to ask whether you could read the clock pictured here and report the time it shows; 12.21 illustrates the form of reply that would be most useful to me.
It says 5.59
